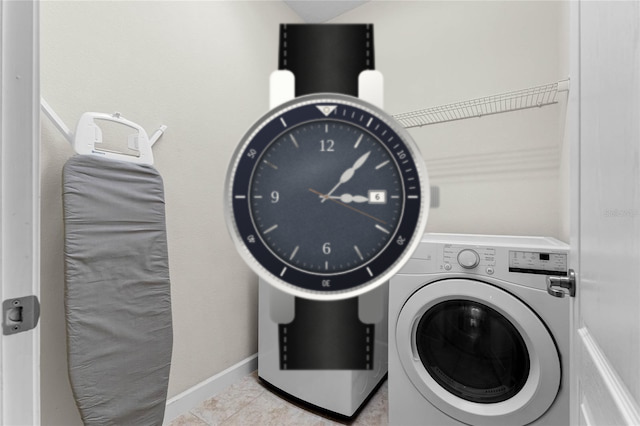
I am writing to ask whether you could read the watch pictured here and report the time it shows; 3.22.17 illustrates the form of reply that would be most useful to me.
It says 3.07.19
